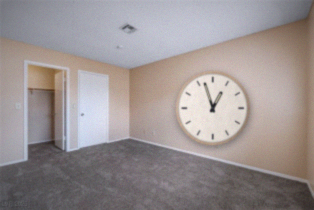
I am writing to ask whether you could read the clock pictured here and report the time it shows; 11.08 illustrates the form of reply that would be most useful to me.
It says 12.57
